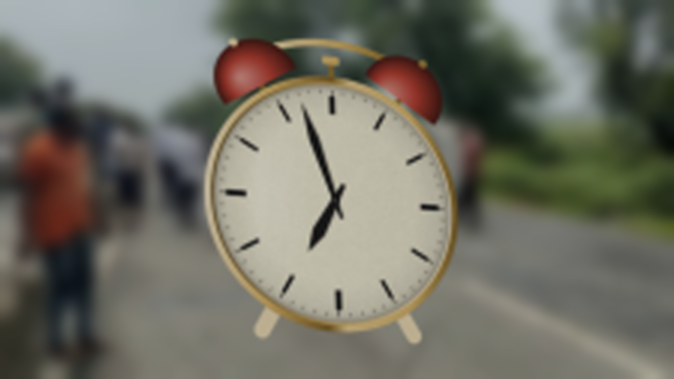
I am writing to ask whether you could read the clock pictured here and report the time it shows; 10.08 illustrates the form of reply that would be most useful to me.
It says 6.57
